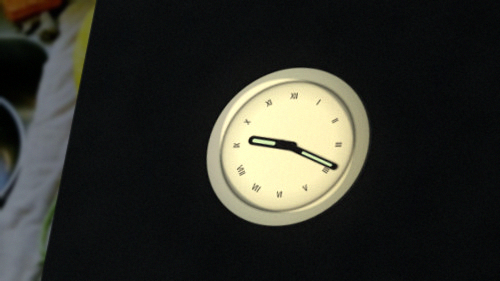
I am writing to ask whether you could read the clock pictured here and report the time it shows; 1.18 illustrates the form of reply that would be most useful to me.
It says 9.19
